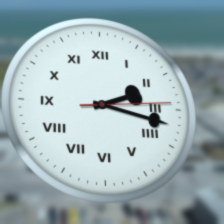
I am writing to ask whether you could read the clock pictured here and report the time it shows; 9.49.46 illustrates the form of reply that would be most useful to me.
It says 2.17.14
